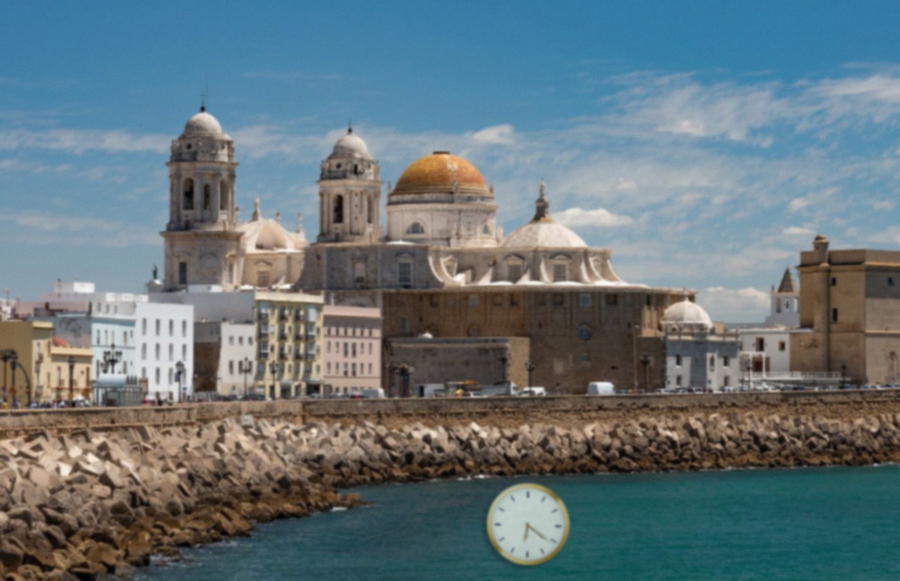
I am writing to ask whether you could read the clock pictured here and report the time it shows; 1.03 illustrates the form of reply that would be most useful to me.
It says 6.21
